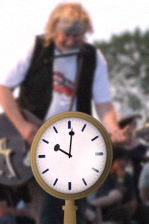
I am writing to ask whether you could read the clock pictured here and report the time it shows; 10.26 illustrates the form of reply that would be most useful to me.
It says 10.01
